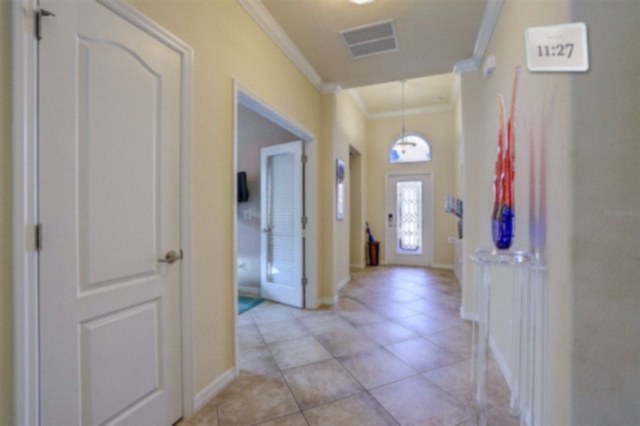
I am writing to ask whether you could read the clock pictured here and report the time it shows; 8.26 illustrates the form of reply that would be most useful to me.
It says 11.27
